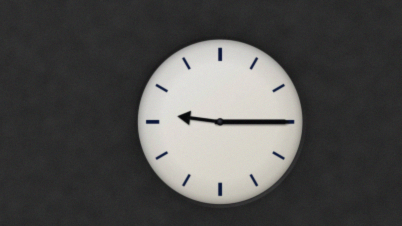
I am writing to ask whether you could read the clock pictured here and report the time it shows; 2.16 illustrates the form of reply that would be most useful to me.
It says 9.15
